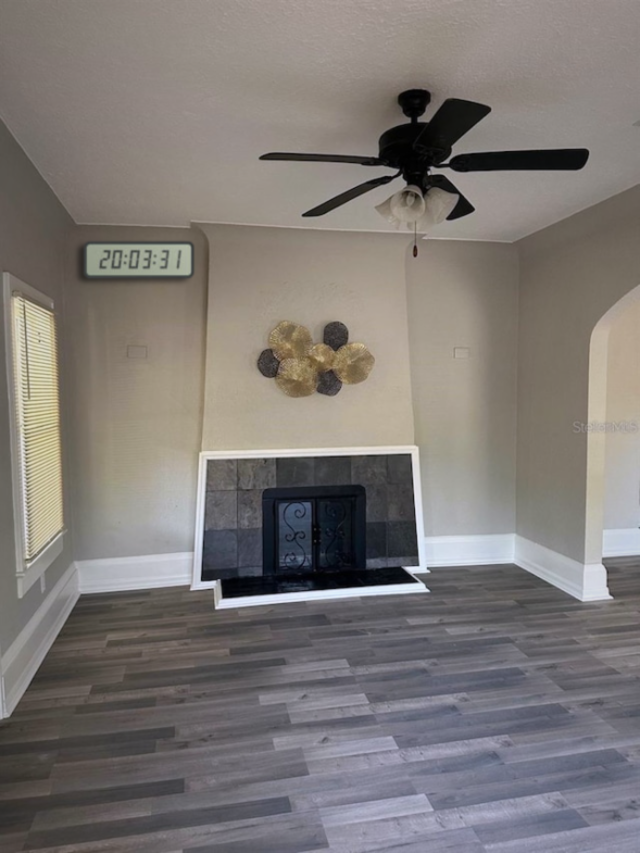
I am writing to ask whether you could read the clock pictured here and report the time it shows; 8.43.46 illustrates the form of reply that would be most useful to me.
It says 20.03.31
